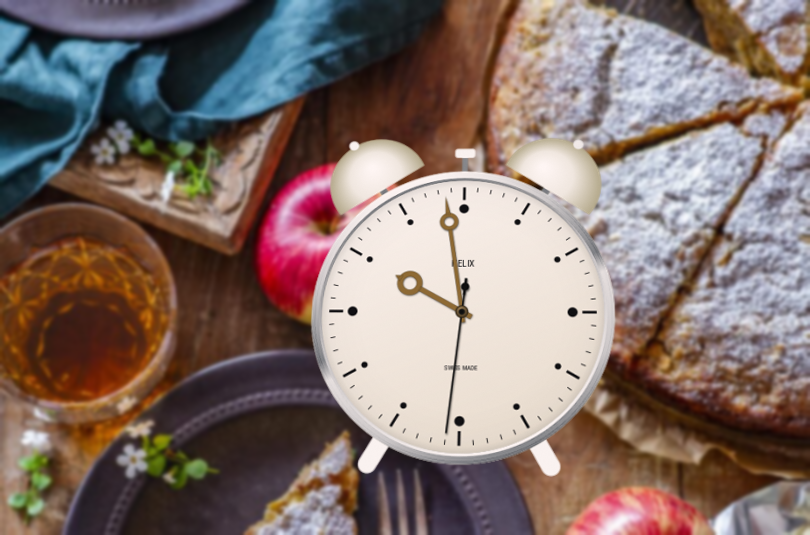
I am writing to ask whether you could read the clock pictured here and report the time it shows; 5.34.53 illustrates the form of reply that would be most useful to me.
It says 9.58.31
